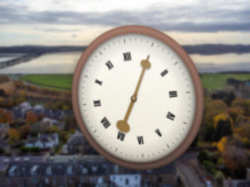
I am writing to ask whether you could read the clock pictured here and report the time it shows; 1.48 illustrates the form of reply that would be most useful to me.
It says 7.05
